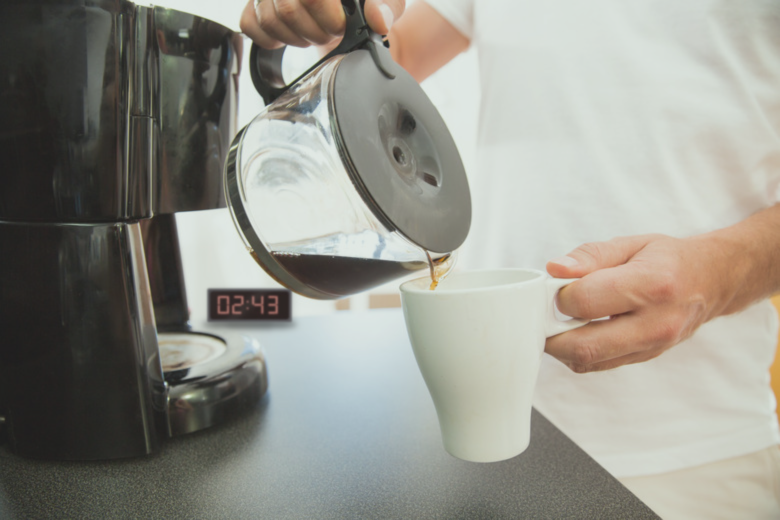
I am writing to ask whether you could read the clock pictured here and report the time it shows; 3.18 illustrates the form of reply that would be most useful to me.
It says 2.43
